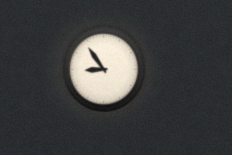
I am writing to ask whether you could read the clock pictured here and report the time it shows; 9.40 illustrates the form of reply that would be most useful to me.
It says 8.54
